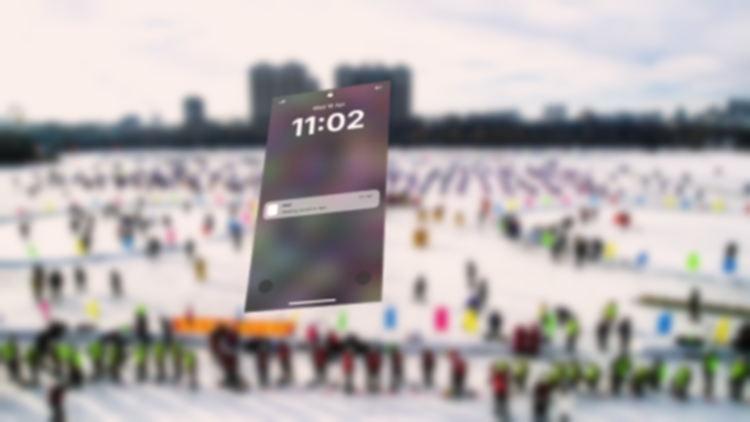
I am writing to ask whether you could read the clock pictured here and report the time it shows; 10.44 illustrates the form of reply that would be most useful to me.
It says 11.02
